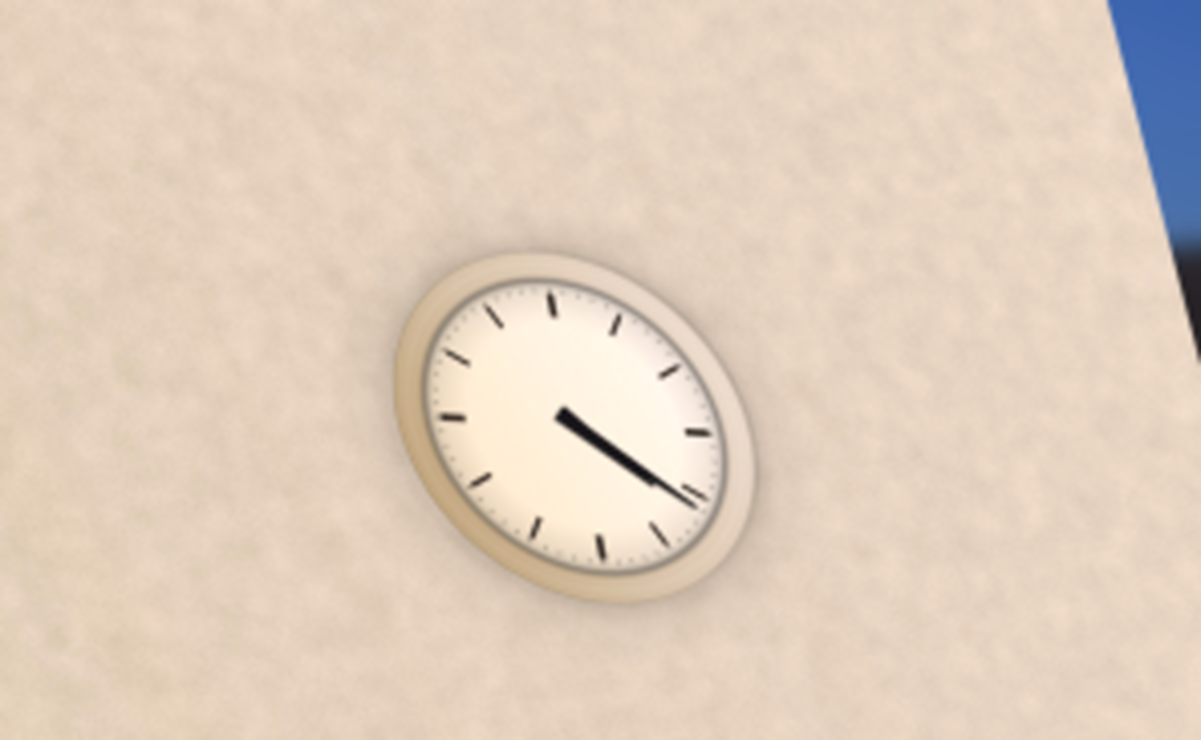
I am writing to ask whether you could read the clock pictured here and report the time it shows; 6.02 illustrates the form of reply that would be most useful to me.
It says 4.21
